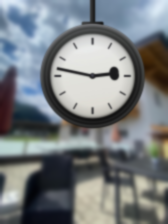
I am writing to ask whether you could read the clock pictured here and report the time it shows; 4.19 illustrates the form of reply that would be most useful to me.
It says 2.47
